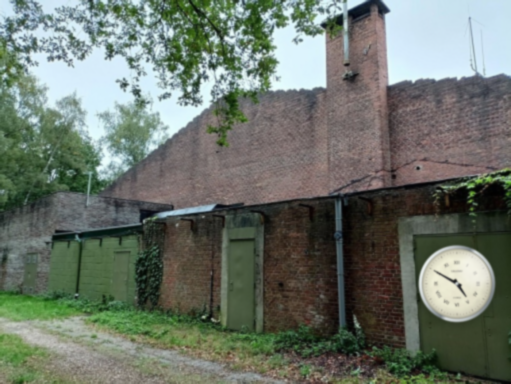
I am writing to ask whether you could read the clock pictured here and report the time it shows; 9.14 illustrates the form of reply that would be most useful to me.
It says 4.50
